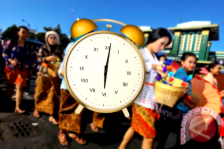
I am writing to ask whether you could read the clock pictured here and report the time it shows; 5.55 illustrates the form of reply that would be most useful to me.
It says 6.01
